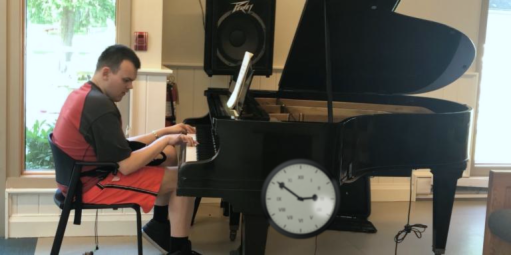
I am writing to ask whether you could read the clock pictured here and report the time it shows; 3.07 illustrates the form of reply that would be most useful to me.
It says 2.51
